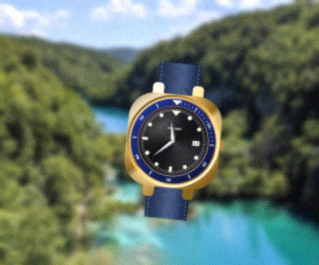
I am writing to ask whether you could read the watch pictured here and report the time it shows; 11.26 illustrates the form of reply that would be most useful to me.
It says 11.38
